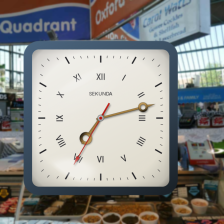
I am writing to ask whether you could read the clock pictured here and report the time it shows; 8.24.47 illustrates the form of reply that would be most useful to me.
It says 7.12.35
